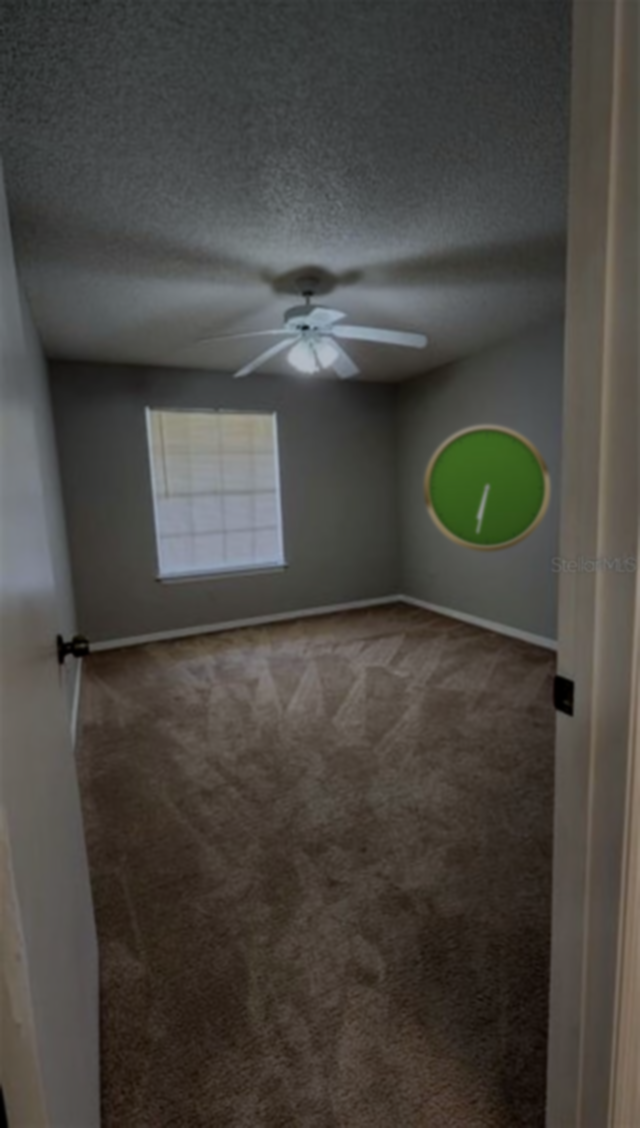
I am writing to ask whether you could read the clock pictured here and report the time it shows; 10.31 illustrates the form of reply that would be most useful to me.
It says 6.32
